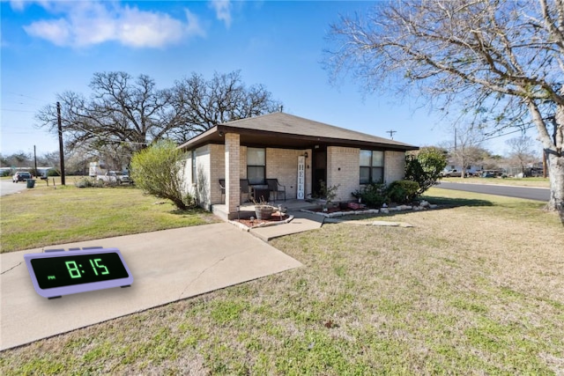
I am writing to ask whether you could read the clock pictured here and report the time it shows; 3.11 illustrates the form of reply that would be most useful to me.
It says 8.15
